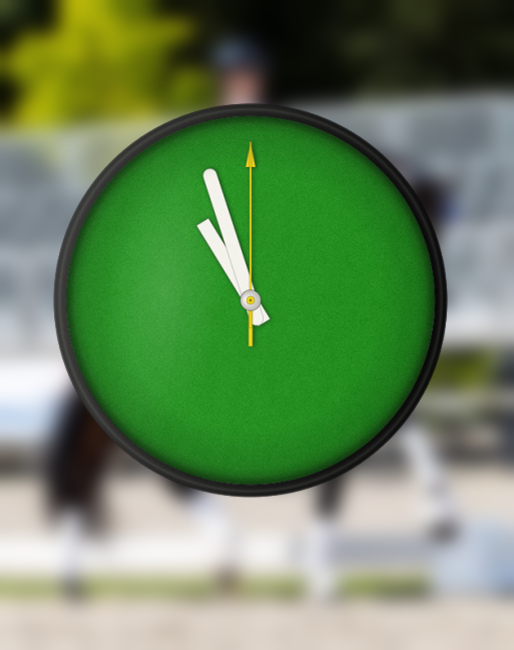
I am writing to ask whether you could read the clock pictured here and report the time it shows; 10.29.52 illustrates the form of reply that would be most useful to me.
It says 10.57.00
